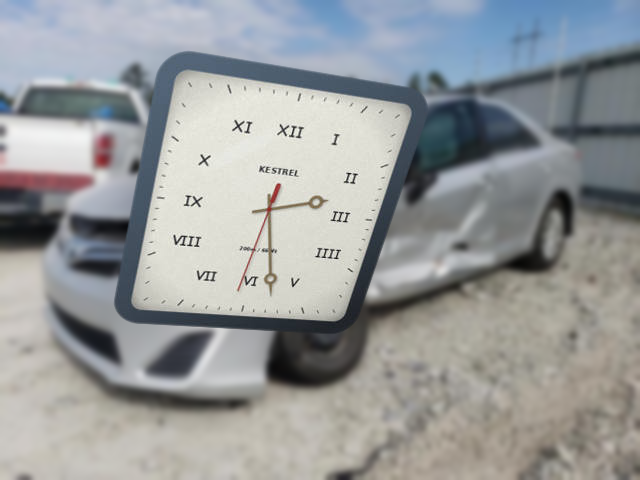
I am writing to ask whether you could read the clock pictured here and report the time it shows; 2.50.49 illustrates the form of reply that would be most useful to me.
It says 2.27.31
